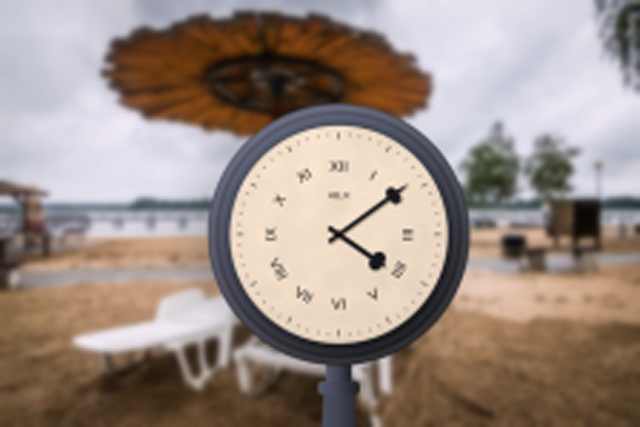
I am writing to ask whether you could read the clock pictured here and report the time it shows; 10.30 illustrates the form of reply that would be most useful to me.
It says 4.09
